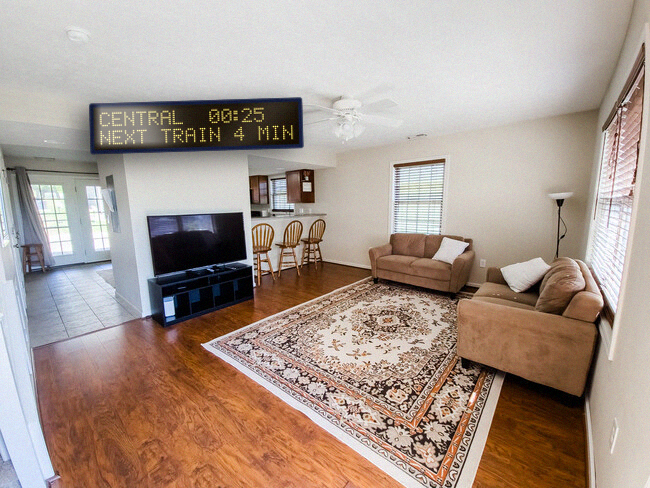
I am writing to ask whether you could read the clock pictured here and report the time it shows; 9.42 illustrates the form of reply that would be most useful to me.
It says 0.25
